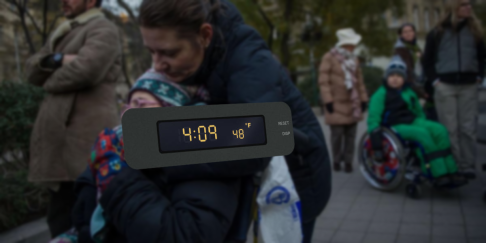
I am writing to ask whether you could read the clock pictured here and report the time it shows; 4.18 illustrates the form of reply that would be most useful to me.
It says 4.09
